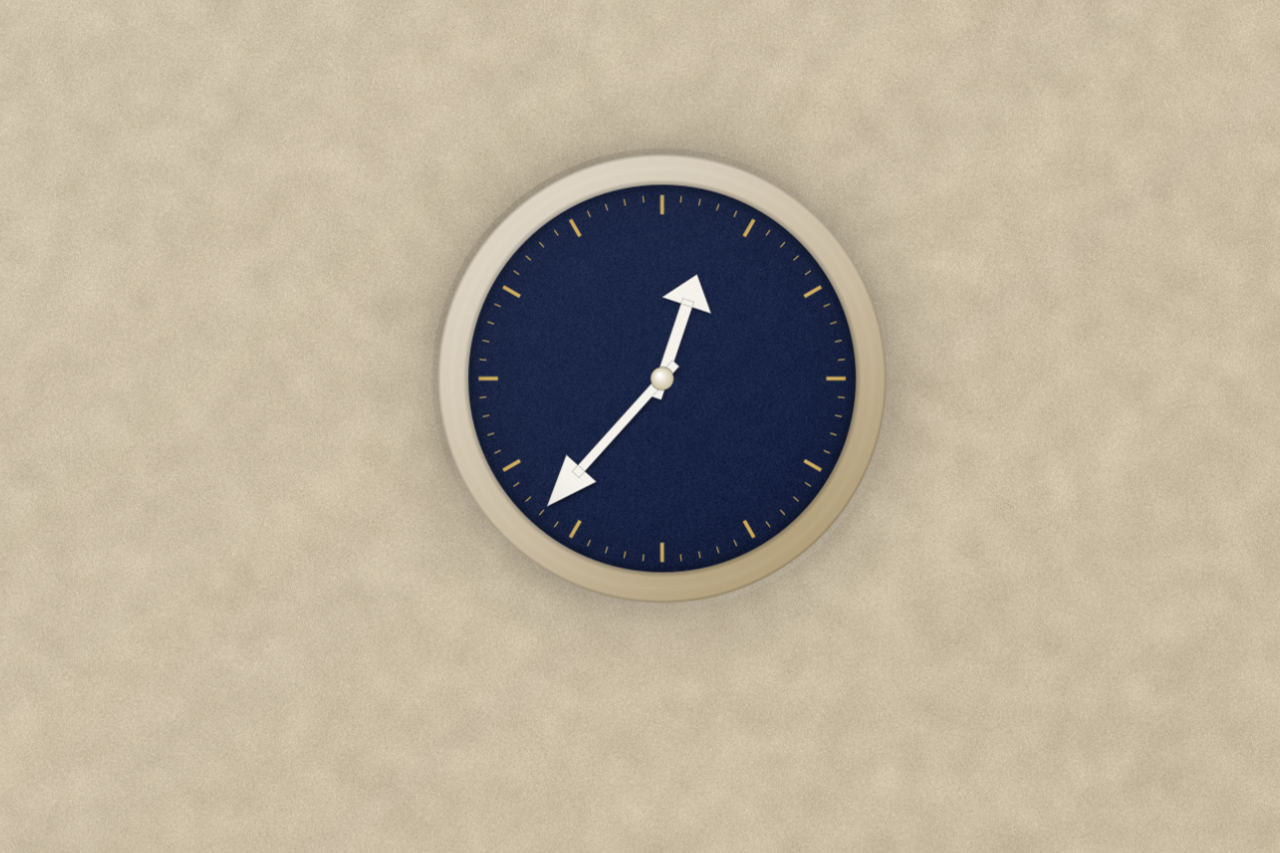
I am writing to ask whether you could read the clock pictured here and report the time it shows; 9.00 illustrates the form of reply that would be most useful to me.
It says 12.37
